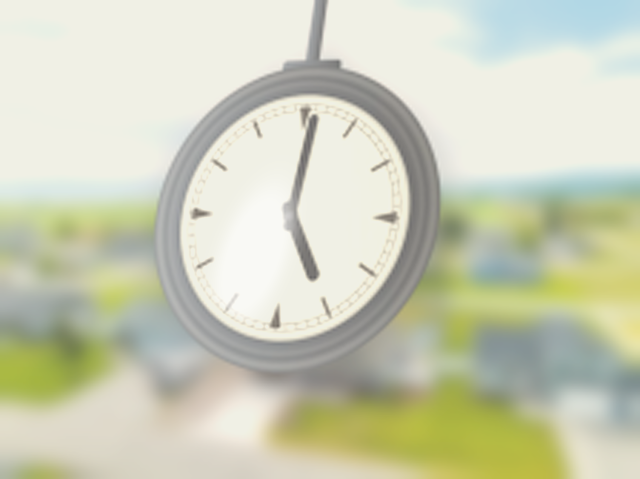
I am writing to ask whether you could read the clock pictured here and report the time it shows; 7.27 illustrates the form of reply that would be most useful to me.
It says 5.01
